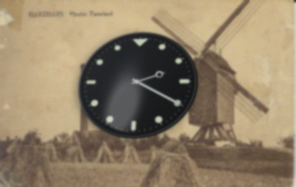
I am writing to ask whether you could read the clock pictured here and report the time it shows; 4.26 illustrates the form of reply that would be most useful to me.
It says 2.20
